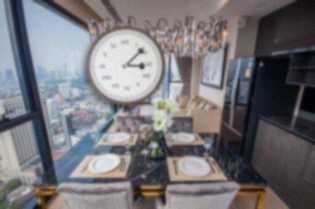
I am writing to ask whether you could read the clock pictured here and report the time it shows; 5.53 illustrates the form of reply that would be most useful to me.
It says 3.08
